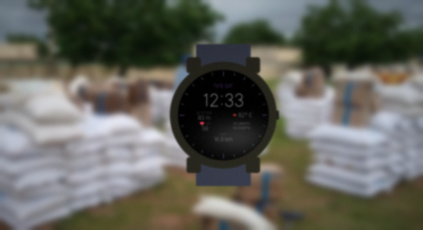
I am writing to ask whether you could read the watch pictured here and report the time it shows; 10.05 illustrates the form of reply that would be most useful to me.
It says 12.33
